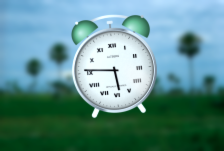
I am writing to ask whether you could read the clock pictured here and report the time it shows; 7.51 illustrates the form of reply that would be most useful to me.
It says 5.46
